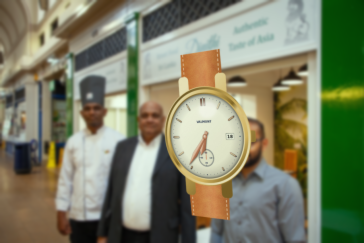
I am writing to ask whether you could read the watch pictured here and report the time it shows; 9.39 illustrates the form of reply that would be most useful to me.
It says 6.36
